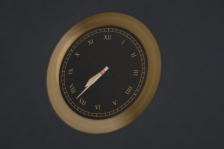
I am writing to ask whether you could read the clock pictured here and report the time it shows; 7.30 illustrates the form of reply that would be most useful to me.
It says 7.37
